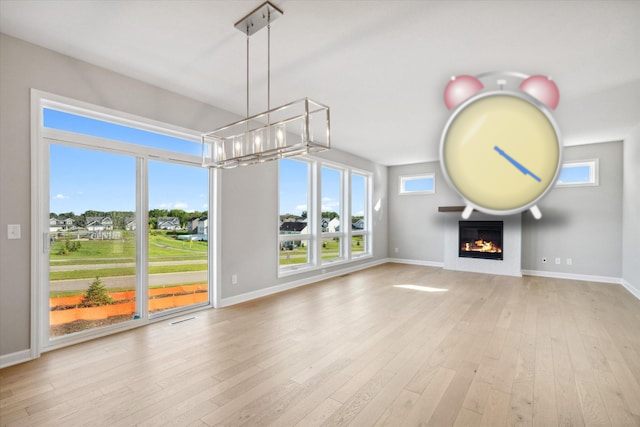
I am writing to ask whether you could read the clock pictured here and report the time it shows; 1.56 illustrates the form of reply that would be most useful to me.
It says 4.21
